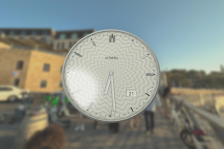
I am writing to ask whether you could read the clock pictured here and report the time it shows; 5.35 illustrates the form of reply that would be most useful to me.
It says 6.29
